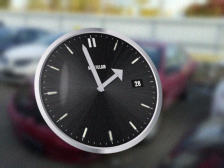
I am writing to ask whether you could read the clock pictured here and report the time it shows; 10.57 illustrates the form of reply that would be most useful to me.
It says 1.58
